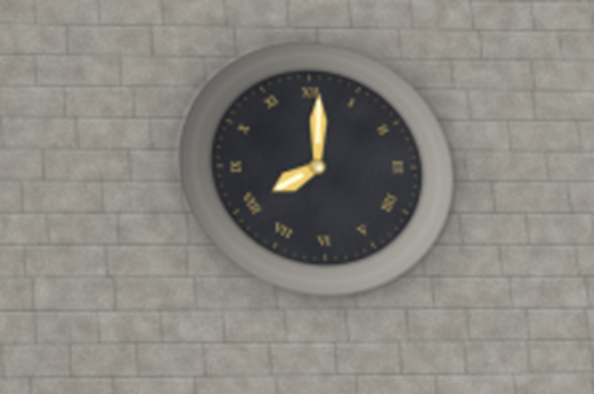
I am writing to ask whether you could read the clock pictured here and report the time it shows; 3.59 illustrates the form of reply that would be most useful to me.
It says 8.01
